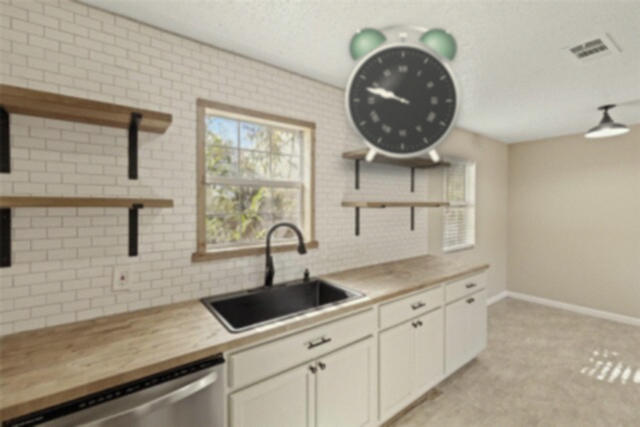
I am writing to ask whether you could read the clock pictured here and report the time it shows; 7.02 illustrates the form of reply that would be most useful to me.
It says 9.48
